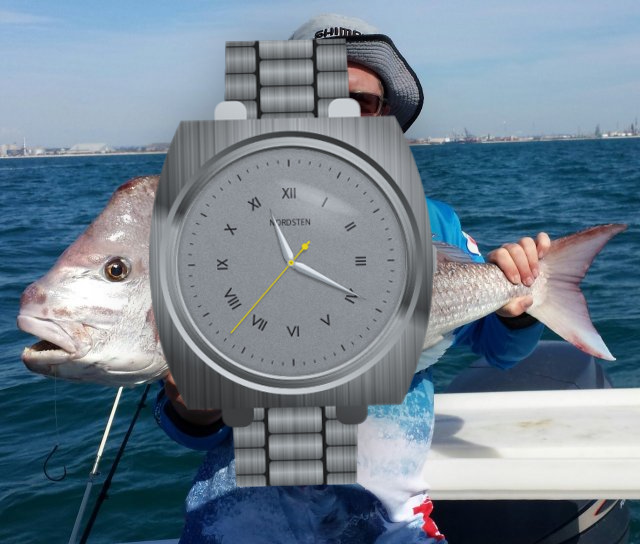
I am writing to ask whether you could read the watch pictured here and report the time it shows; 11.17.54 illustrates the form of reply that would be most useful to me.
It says 11.19.37
